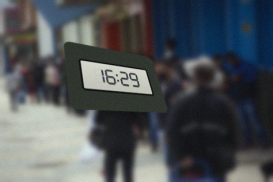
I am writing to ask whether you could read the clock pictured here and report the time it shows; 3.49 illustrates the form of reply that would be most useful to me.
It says 16.29
